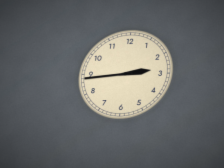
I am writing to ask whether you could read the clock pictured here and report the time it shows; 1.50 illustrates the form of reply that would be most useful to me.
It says 2.44
